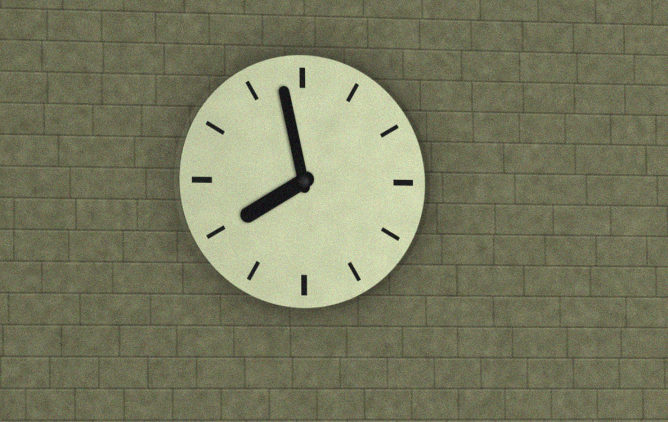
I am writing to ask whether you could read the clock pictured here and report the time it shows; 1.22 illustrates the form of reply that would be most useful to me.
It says 7.58
